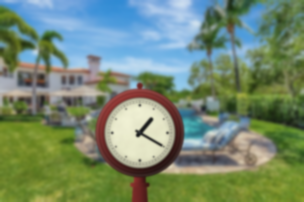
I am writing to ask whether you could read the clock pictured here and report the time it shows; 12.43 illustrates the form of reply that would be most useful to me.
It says 1.20
